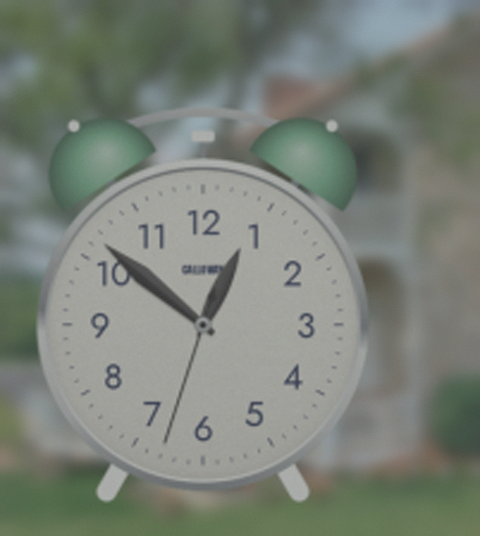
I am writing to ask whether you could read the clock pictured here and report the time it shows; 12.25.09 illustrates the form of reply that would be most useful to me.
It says 12.51.33
